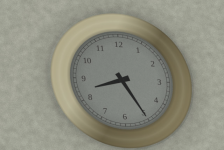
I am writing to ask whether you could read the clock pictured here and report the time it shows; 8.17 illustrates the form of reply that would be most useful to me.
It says 8.25
